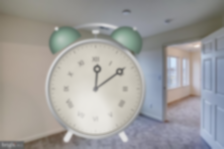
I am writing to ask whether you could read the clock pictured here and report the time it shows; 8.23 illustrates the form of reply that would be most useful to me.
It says 12.09
